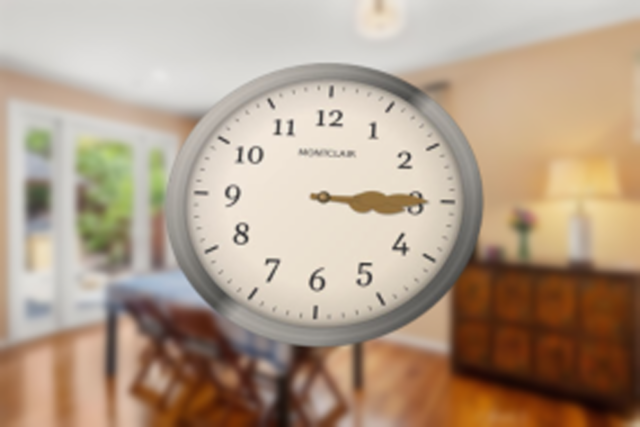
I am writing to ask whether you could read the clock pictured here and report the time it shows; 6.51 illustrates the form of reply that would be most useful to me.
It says 3.15
